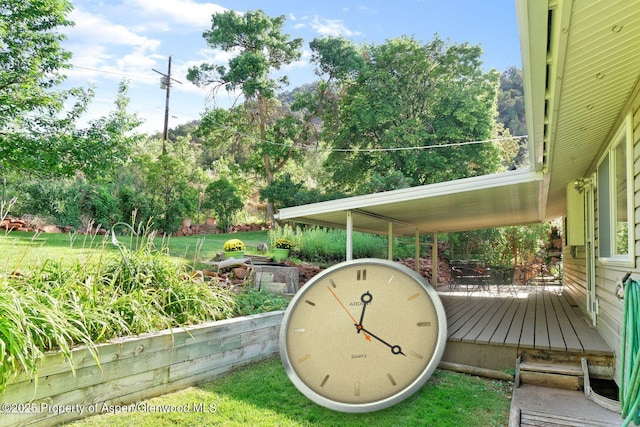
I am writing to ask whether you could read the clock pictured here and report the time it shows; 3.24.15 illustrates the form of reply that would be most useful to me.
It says 12.20.54
